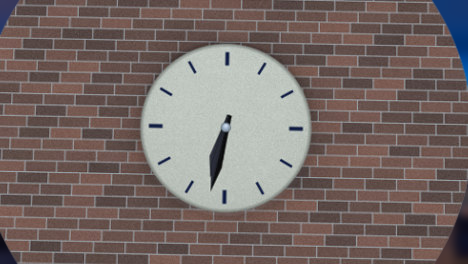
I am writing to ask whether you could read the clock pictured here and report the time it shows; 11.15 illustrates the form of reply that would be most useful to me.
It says 6.32
